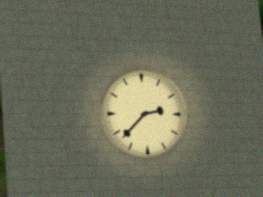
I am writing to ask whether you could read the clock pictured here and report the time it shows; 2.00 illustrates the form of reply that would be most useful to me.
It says 2.38
